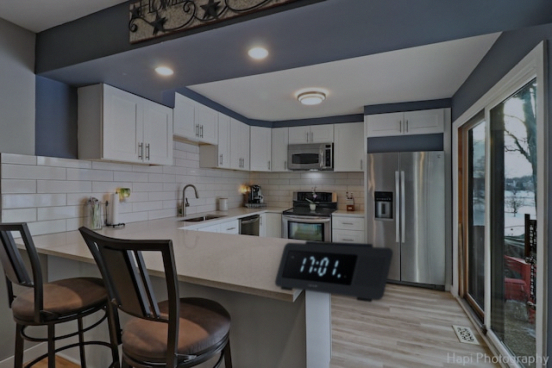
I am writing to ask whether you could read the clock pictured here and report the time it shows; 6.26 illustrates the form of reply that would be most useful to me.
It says 17.01
